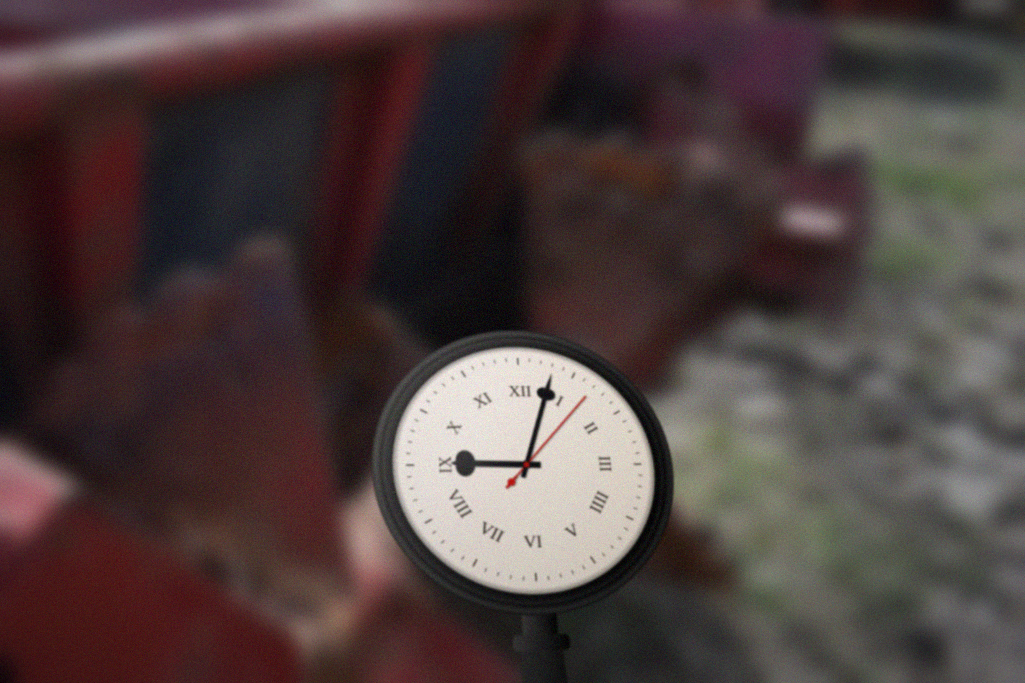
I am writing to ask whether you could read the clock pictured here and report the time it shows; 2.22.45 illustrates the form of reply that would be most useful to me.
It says 9.03.07
